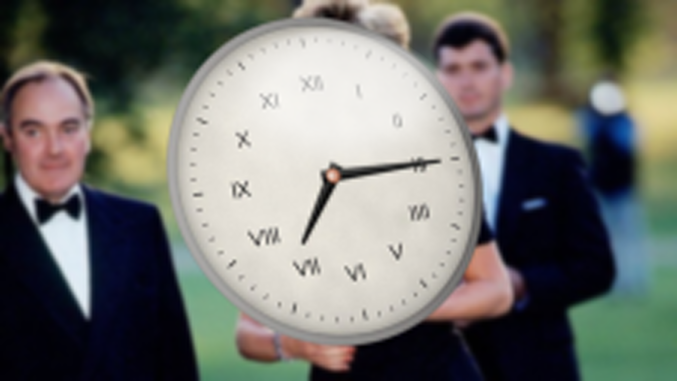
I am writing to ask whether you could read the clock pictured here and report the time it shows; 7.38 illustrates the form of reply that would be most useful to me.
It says 7.15
